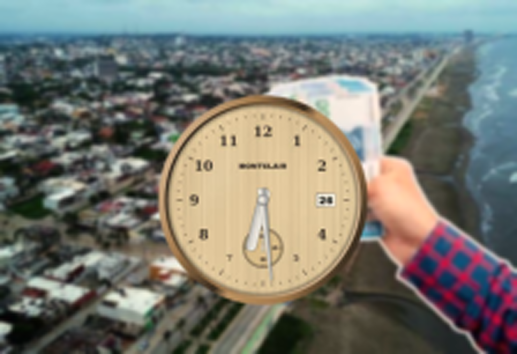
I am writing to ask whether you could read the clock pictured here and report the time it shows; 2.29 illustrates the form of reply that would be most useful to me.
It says 6.29
